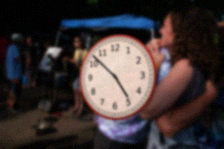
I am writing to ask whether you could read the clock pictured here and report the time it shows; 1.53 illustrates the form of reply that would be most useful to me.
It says 4.52
